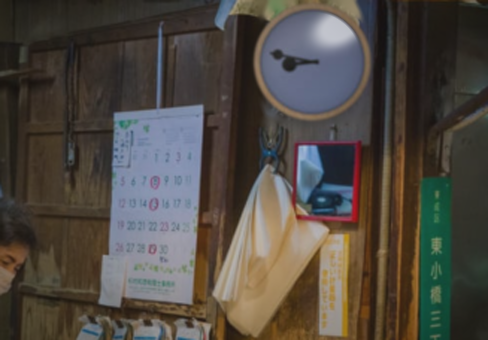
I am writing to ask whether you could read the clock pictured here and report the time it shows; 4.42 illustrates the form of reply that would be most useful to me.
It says 8.47
